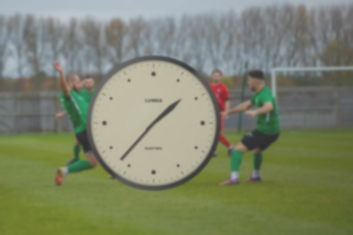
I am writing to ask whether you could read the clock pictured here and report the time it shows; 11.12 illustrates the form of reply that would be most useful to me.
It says 1.37
